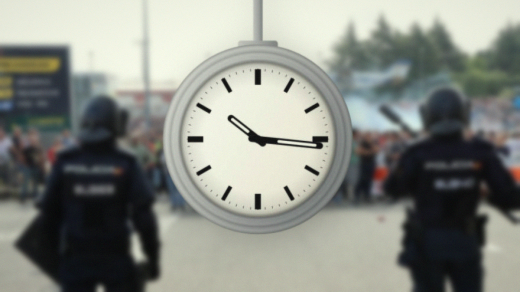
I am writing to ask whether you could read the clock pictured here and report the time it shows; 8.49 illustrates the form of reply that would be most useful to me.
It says 10.16
